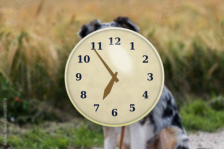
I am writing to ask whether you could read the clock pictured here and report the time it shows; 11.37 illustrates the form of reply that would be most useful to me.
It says 6.54
